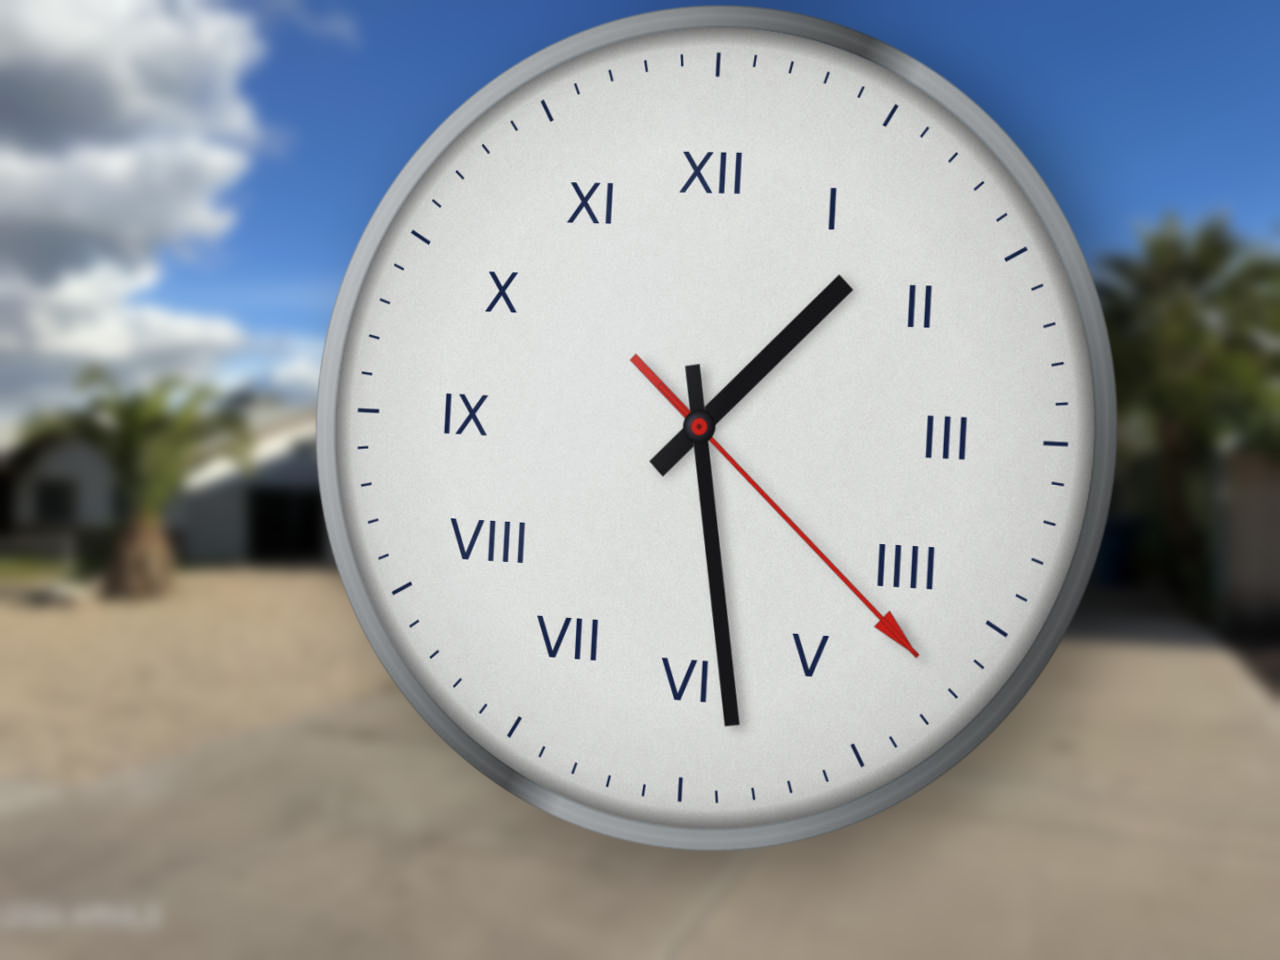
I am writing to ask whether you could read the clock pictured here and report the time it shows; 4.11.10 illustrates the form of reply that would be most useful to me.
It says 1.28.22
